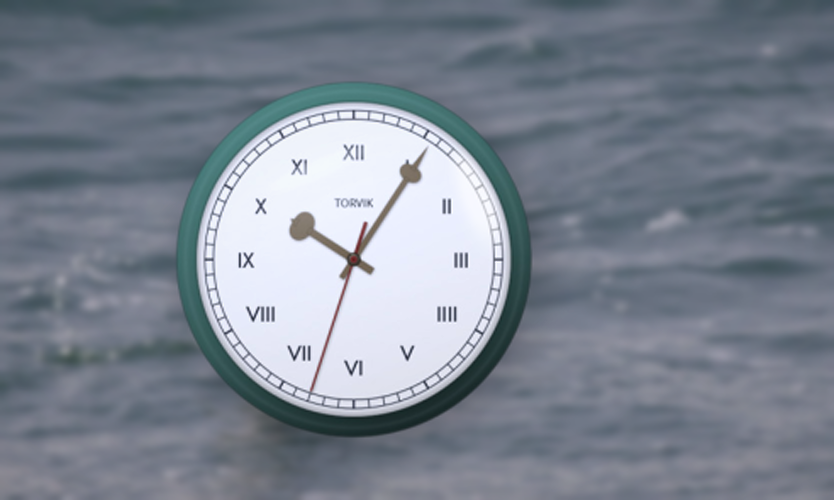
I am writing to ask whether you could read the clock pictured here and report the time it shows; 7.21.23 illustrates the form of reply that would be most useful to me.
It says 10.05.33
